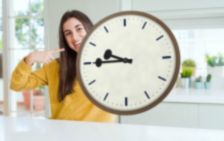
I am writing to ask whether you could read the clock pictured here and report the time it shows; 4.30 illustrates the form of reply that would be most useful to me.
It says 9.45
